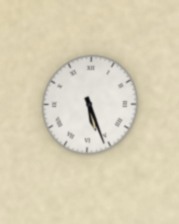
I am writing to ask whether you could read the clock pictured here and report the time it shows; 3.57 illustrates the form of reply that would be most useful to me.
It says 5.26
